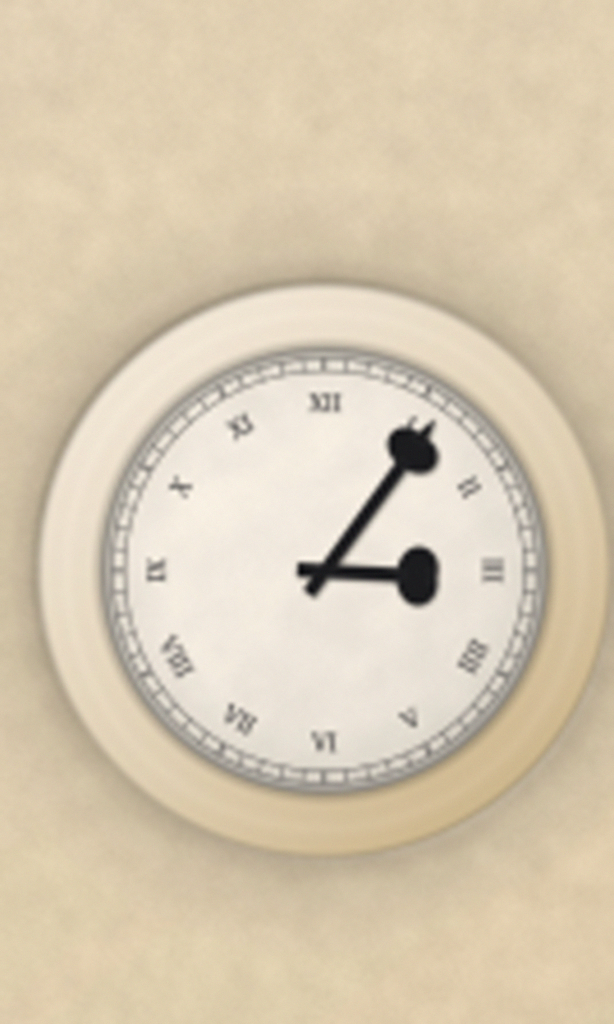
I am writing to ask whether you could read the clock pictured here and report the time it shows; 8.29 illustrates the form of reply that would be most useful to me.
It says 3.06
